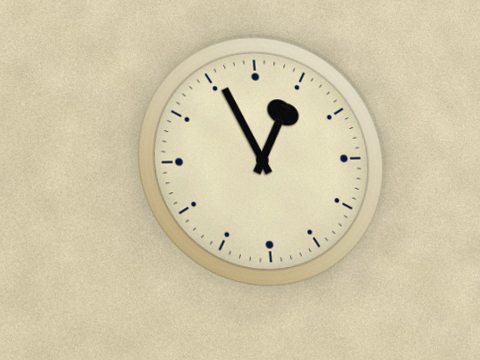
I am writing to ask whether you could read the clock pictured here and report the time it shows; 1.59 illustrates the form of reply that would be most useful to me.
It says 12.56
